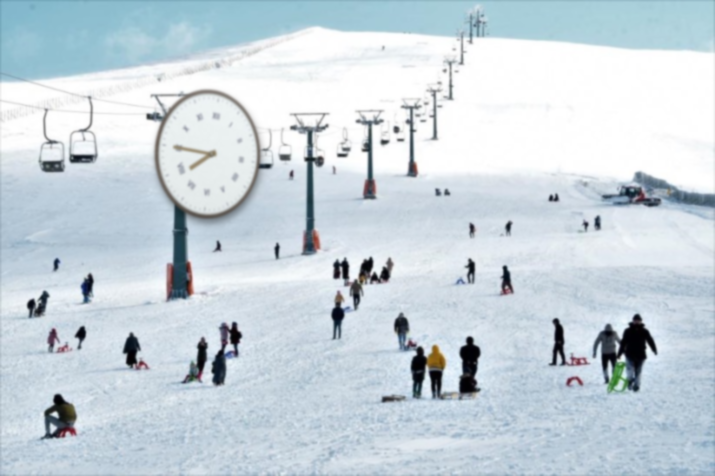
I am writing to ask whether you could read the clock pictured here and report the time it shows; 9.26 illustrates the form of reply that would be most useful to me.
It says 7.45
